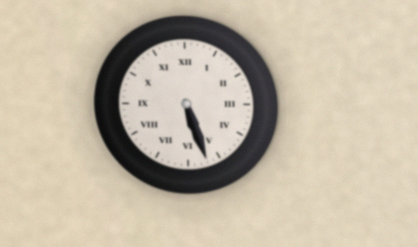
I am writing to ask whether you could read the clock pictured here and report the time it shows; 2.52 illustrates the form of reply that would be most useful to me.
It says 5.27
